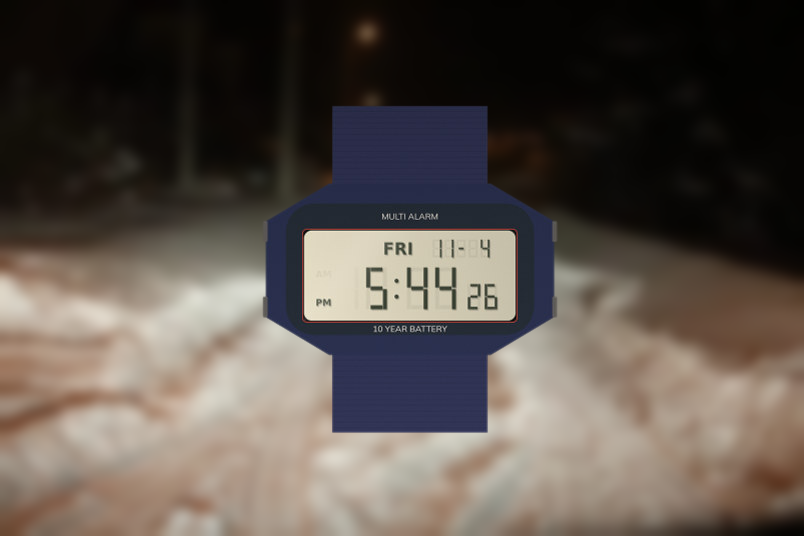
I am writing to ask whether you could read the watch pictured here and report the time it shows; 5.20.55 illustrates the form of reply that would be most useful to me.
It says 5.44.26
